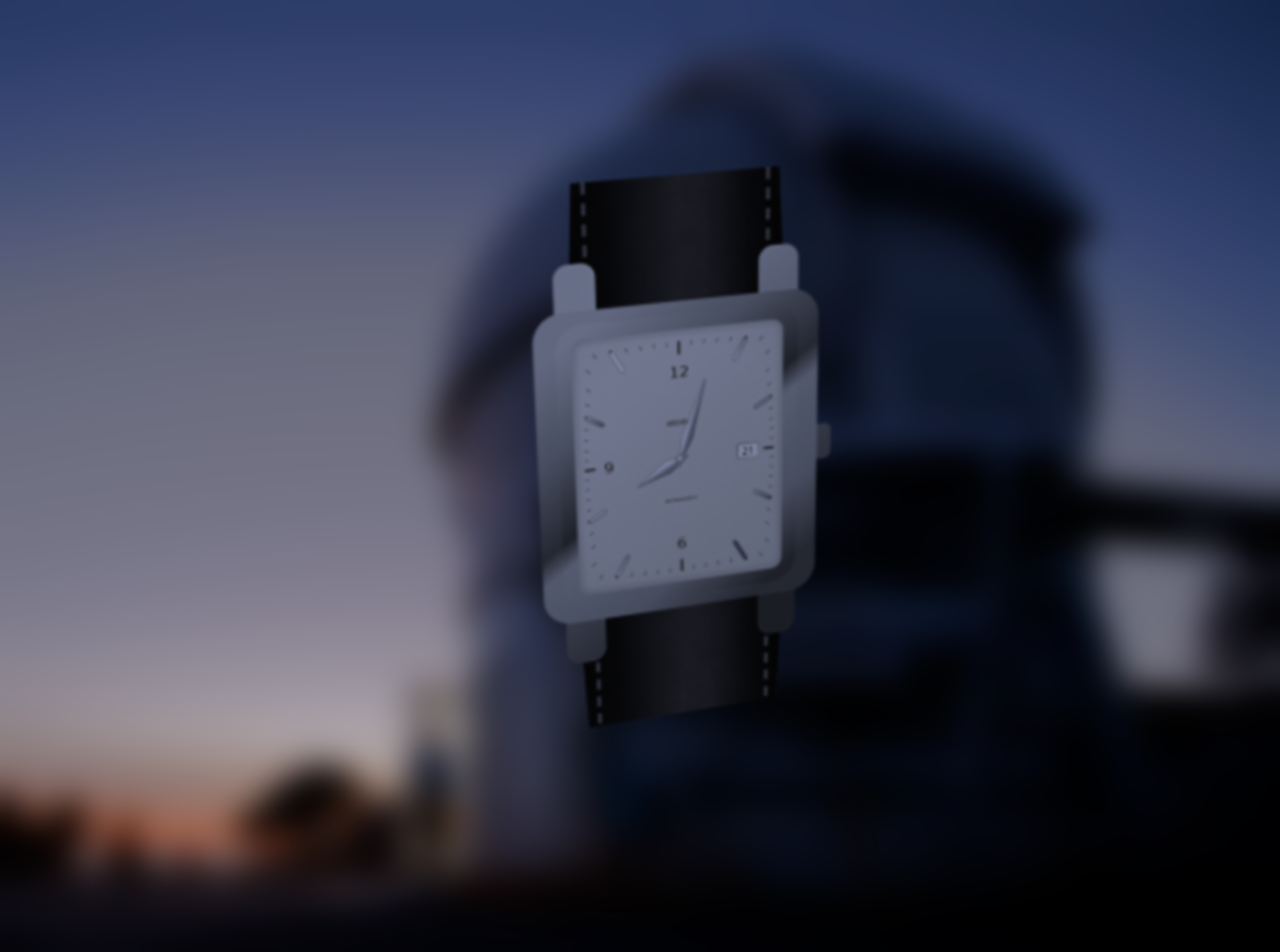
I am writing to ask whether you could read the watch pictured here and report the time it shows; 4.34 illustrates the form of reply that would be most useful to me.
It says 8.03
